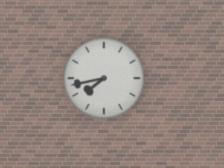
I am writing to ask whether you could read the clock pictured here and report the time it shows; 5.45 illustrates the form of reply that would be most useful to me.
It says 7.43
